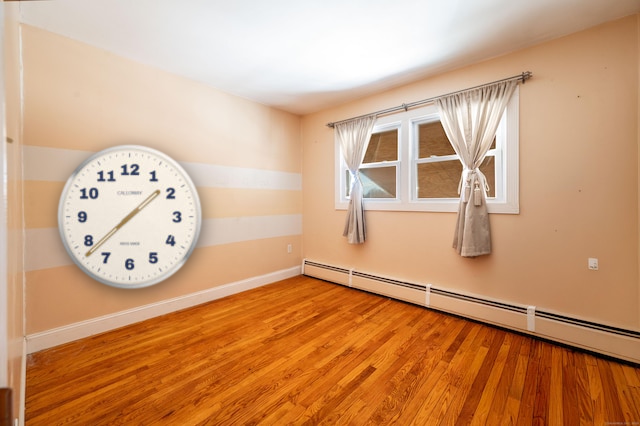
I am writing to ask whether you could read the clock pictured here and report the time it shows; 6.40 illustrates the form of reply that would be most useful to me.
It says 1.38
